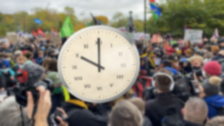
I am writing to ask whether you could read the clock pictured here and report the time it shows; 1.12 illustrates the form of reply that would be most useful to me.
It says 10.00
